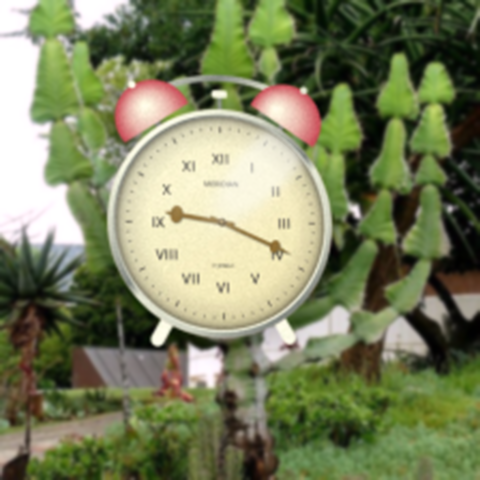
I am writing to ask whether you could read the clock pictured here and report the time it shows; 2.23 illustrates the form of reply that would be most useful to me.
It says 9.19
